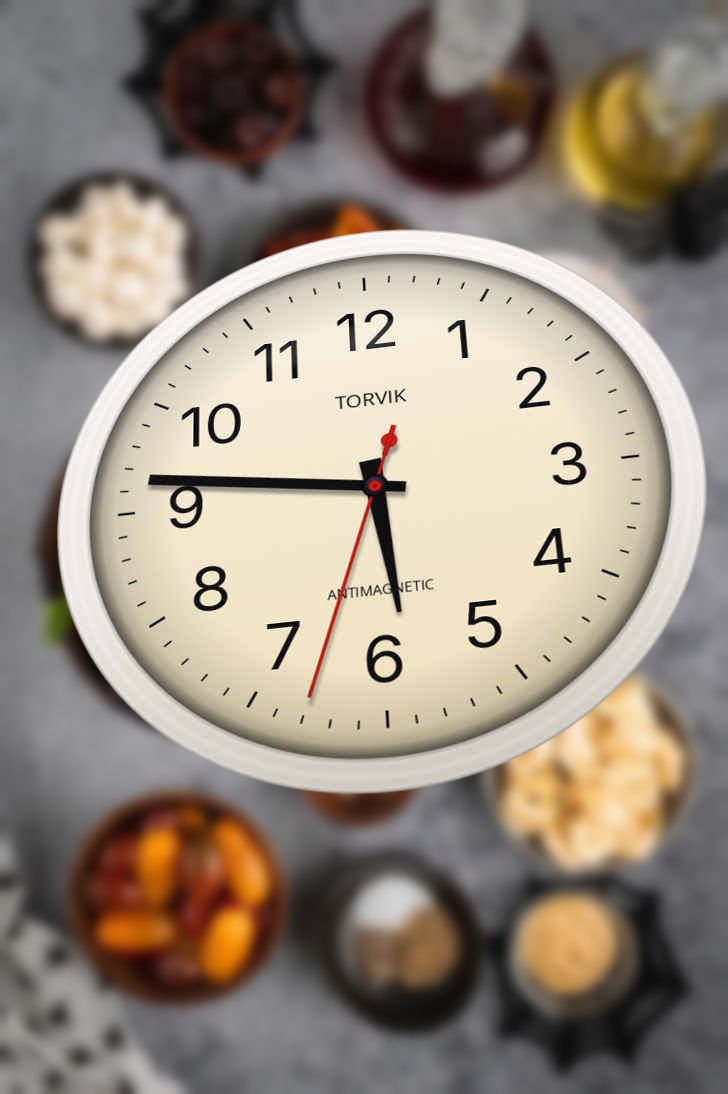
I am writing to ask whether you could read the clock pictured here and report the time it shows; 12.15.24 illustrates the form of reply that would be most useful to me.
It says 5.46.33
